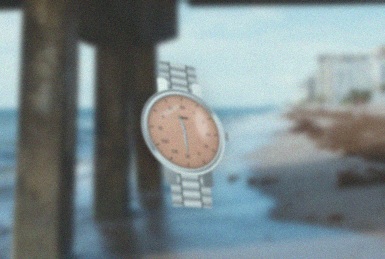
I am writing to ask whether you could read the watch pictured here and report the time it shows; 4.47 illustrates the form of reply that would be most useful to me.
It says 11.30
